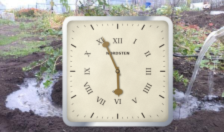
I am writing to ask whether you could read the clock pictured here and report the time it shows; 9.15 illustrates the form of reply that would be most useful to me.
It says 5.56
